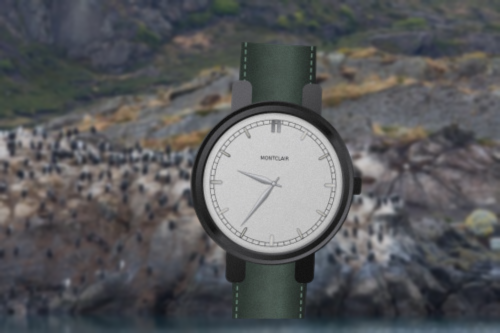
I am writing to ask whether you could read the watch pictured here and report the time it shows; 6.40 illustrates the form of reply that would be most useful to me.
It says 9.36
